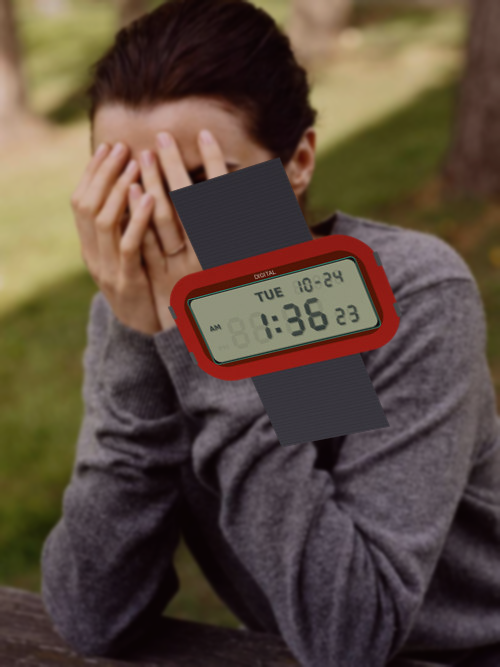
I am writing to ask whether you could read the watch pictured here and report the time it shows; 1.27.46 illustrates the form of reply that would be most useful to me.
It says 1.36.23
